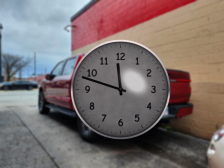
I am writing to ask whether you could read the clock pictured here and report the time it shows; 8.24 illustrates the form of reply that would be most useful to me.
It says 11.48
